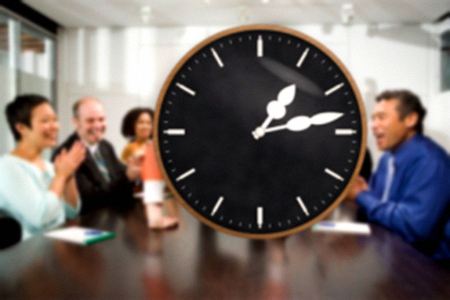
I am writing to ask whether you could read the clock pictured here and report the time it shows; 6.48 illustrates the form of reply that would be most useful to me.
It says 1.13
